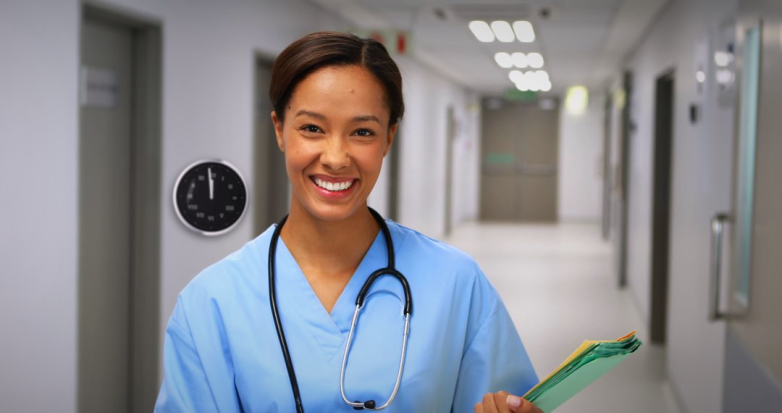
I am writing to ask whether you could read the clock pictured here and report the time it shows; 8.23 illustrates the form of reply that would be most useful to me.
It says 11.59
